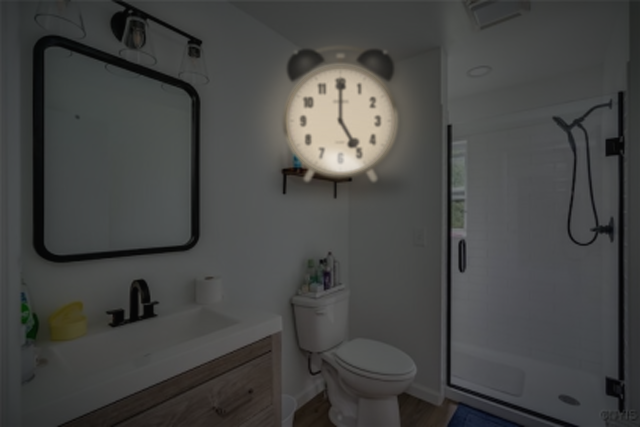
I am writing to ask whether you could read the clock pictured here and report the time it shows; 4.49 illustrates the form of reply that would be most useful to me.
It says 5.00
